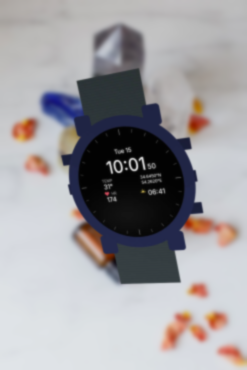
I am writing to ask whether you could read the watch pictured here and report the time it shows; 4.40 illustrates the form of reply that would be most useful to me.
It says 10.01
